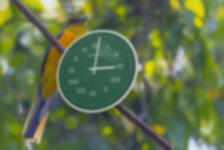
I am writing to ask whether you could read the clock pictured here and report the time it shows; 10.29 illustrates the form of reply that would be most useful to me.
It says 3.01
